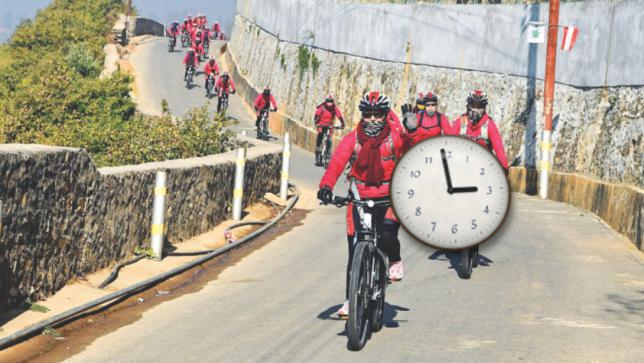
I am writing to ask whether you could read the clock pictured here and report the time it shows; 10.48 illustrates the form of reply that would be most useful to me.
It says 2.59
